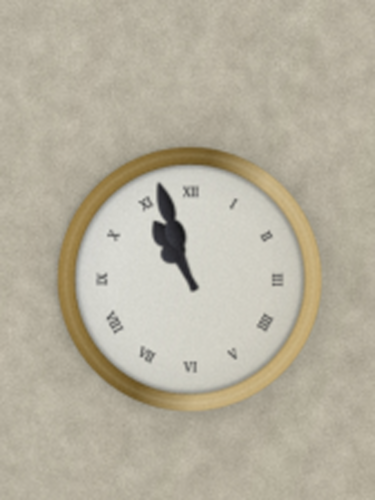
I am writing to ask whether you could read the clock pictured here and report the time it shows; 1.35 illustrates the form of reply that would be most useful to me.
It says 10.57
